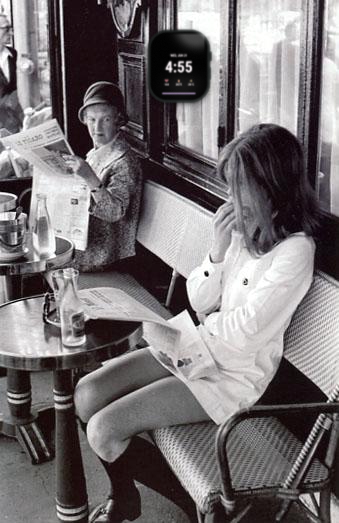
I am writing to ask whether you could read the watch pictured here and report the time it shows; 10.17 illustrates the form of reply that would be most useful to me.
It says 4.55
